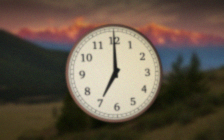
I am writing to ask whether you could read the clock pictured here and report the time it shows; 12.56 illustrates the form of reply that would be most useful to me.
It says 7.00
